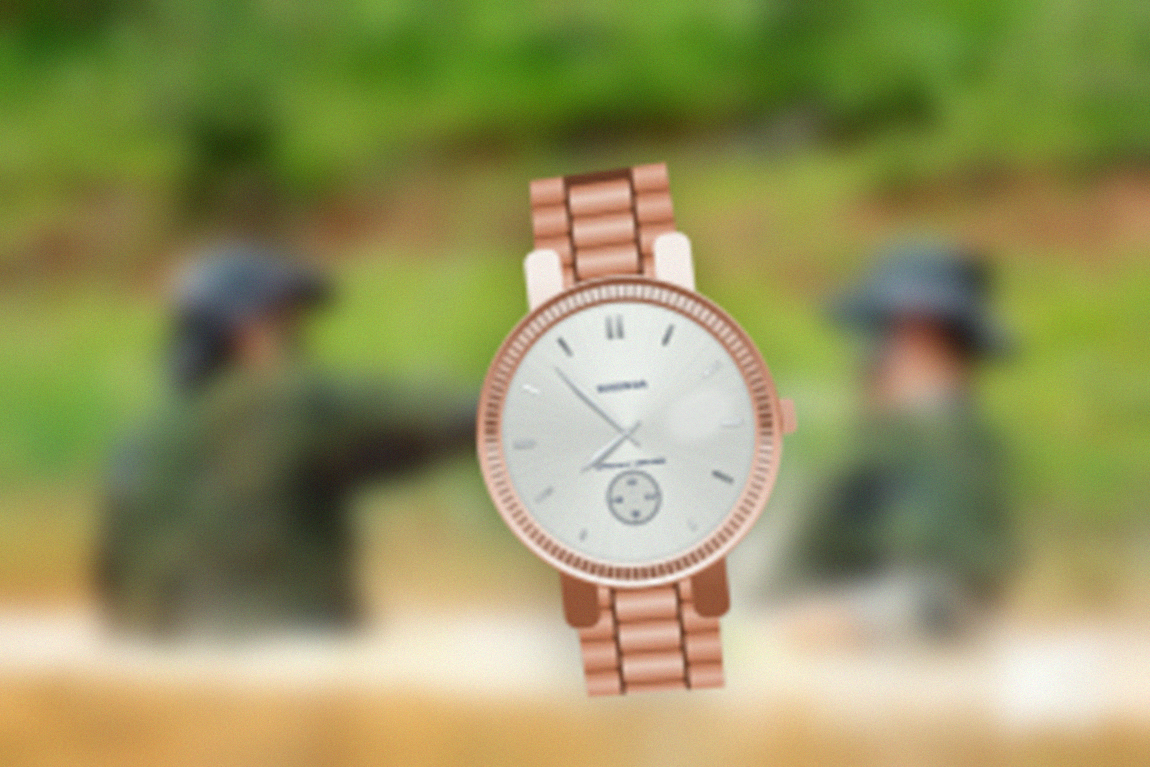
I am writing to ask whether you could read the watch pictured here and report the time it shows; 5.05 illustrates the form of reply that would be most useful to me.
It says 7.53
